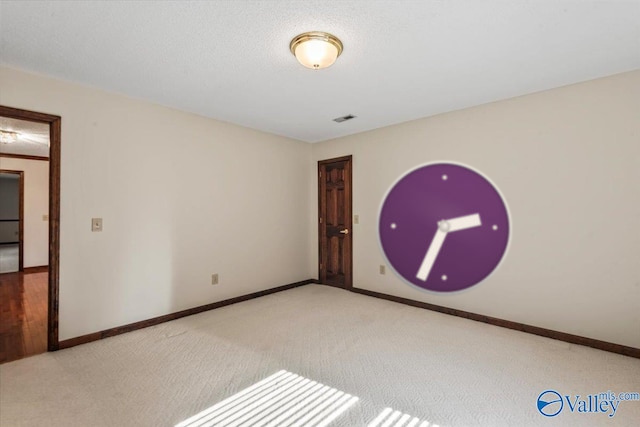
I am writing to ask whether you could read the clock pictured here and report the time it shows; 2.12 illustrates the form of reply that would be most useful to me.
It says 2.34
